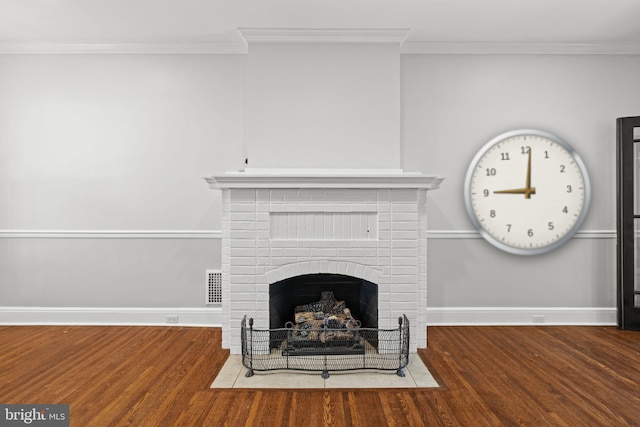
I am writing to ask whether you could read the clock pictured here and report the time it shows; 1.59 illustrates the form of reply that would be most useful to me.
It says 9.01
